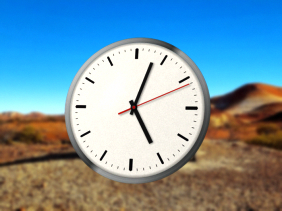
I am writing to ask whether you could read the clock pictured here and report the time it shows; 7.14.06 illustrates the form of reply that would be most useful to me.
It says 5.03.11
